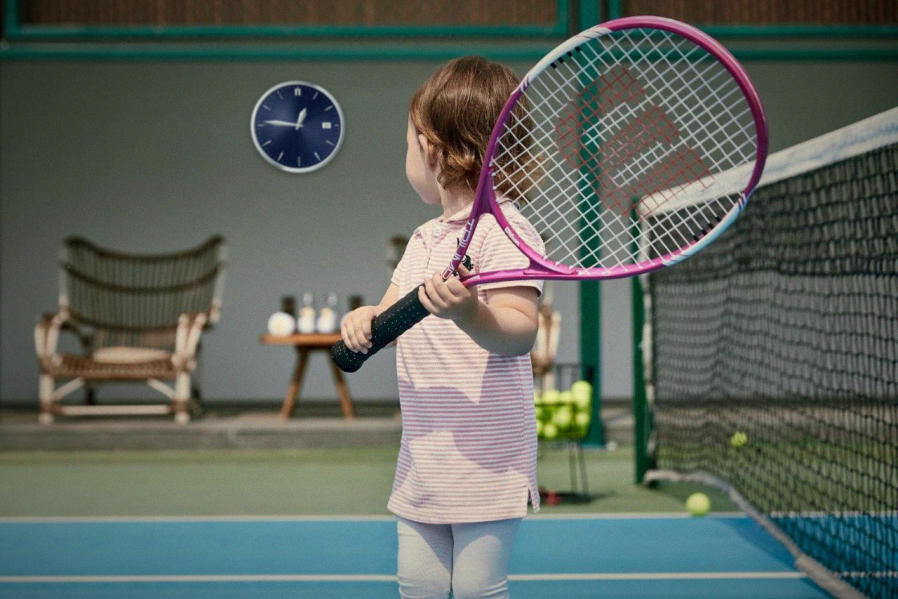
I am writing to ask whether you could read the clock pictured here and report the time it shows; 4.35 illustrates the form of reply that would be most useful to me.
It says 12.46
